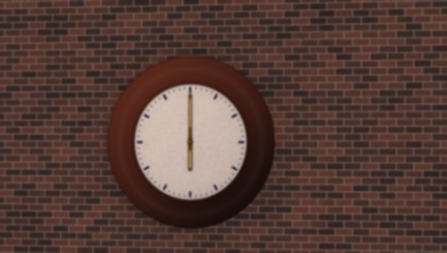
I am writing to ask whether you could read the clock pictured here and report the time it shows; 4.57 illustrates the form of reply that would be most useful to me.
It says 6.00
